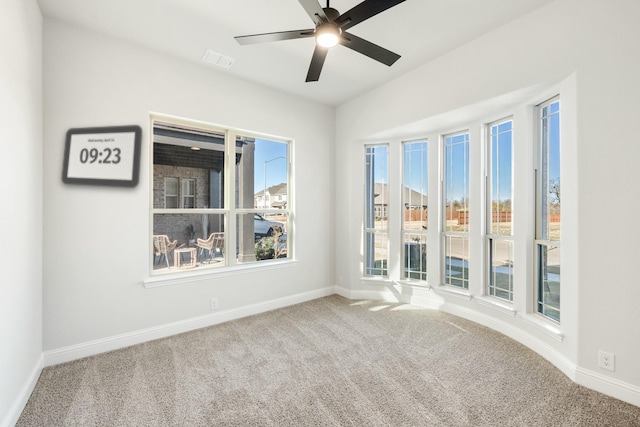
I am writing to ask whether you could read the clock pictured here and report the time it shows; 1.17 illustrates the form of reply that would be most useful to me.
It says 9.23
